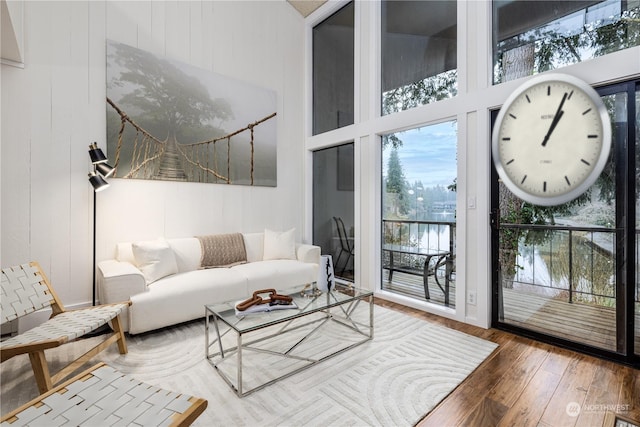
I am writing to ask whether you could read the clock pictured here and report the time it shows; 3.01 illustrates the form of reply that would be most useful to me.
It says 1.04
